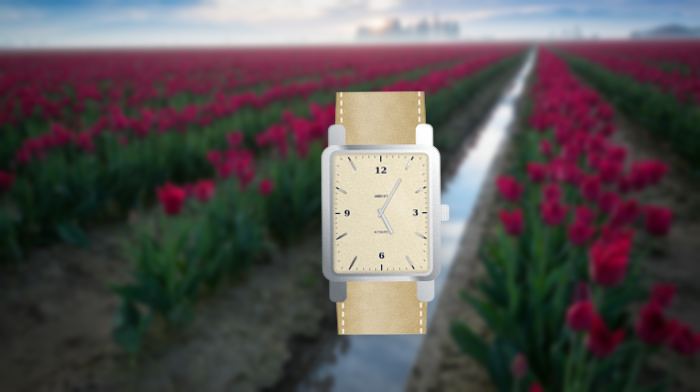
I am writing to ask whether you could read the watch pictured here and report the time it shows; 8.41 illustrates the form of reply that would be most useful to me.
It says 5.05
